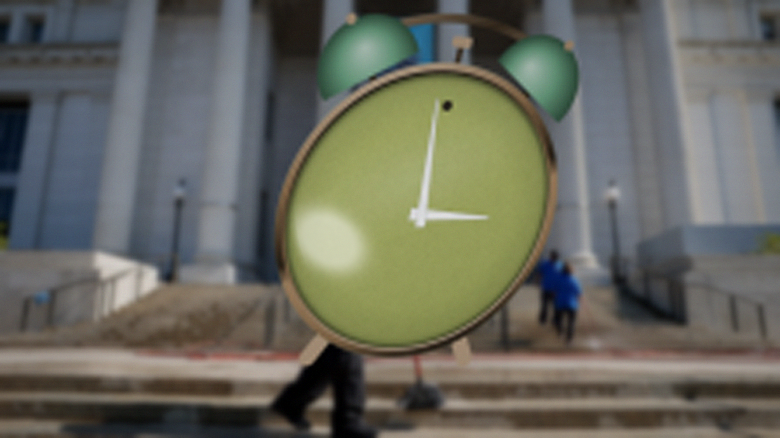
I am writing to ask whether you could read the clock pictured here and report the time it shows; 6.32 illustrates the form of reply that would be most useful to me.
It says 2.59
